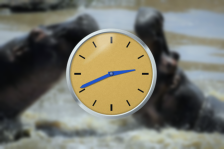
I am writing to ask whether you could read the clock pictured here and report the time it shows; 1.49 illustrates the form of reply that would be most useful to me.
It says 2.41
